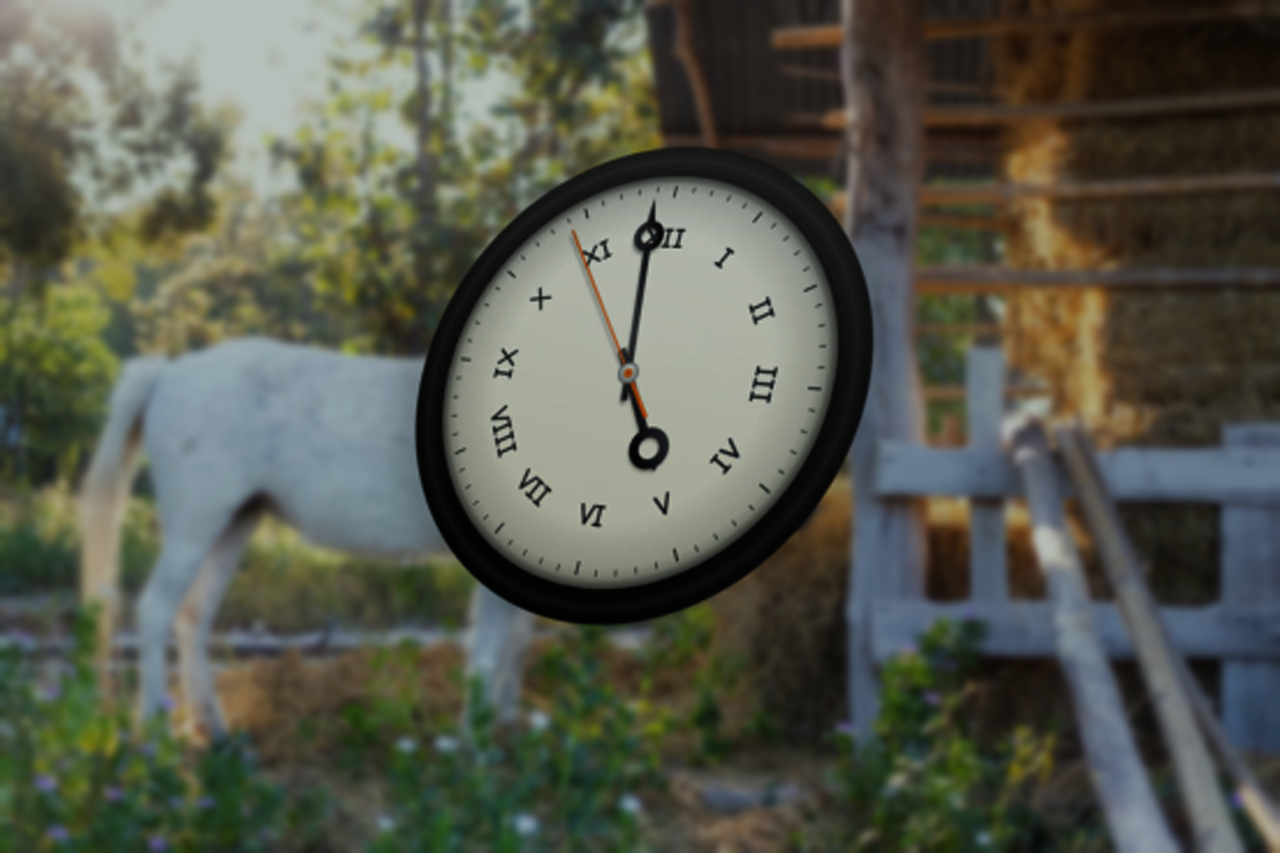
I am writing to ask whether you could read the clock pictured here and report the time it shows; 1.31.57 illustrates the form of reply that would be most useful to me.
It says 4.58.54
